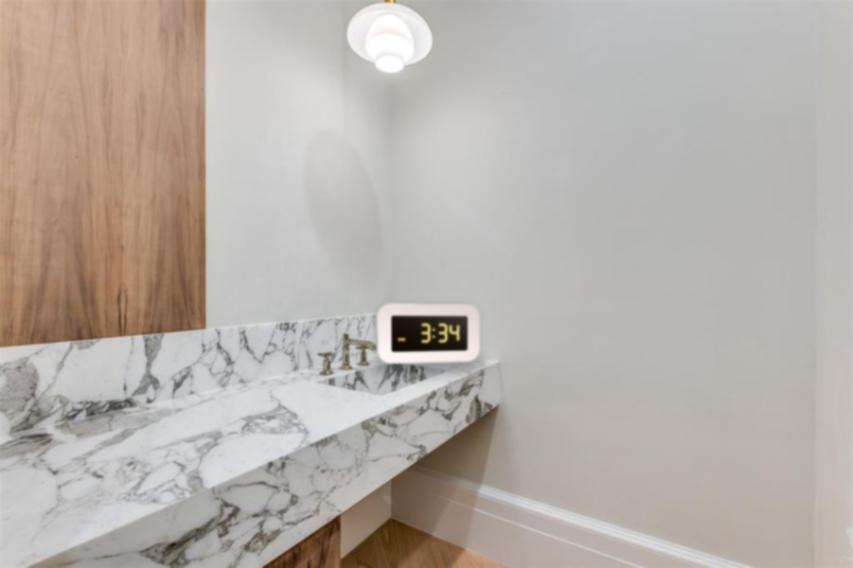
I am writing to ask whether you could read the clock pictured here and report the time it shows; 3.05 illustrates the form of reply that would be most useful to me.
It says 3.34
